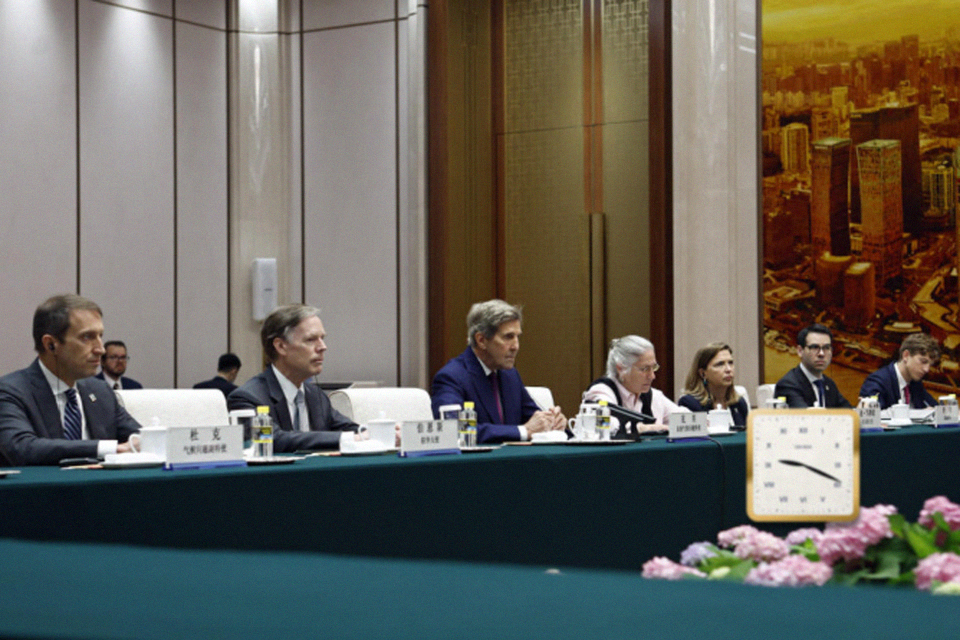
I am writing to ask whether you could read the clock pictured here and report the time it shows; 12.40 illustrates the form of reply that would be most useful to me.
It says 9.19
